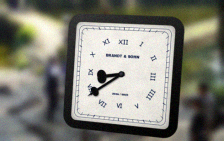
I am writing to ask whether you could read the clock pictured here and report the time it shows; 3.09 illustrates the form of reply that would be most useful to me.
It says 8.39
